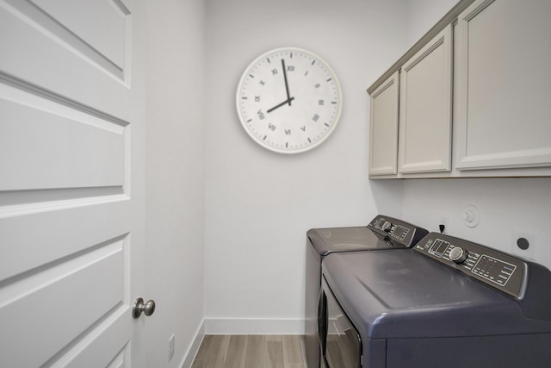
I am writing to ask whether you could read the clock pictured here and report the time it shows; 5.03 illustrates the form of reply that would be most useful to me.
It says 7.58
